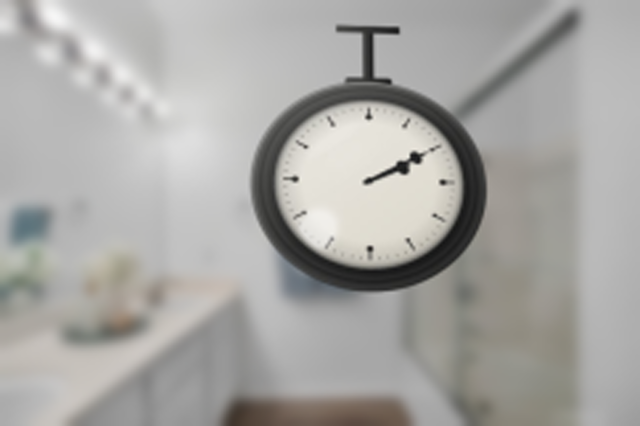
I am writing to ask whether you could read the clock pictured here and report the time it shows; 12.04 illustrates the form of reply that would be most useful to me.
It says 2.10
